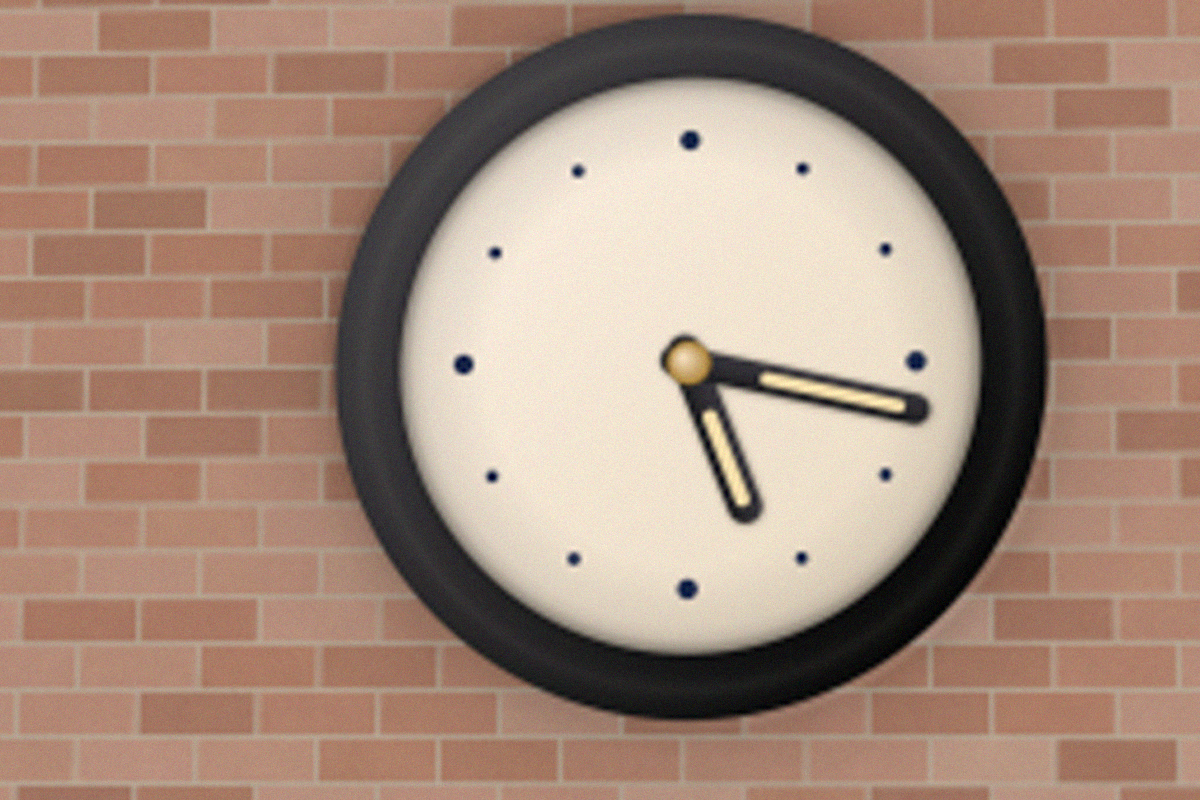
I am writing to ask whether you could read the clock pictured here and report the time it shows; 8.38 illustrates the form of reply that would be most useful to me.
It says 5.17
